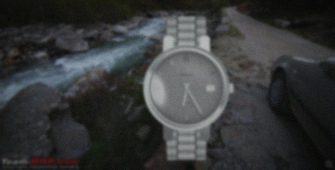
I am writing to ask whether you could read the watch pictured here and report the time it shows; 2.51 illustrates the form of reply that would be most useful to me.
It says 6.25
